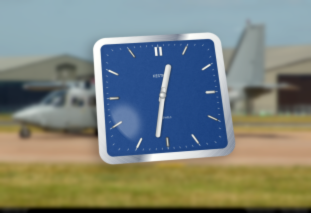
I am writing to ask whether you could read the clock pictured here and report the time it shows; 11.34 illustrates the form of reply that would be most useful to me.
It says 12.32
